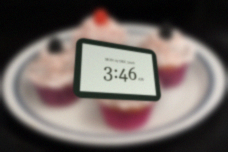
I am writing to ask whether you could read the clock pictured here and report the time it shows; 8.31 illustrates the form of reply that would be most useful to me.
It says 3.46
